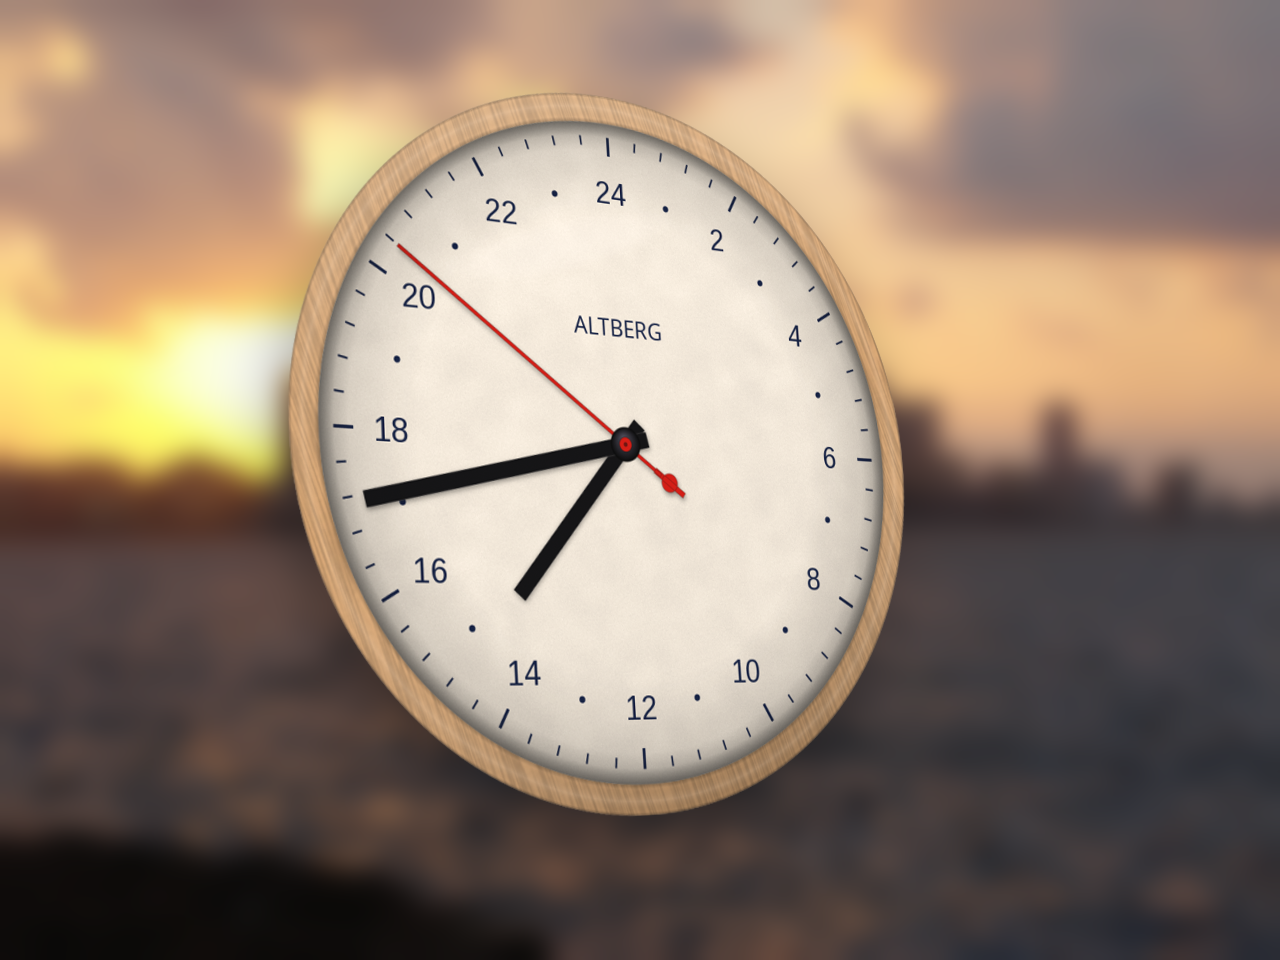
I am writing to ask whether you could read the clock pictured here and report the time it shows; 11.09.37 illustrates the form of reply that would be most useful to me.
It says 14.42.51
